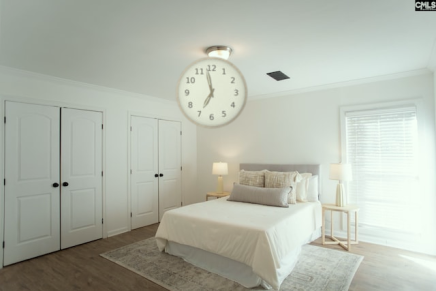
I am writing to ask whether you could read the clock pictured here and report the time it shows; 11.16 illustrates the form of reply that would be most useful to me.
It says 6.58
